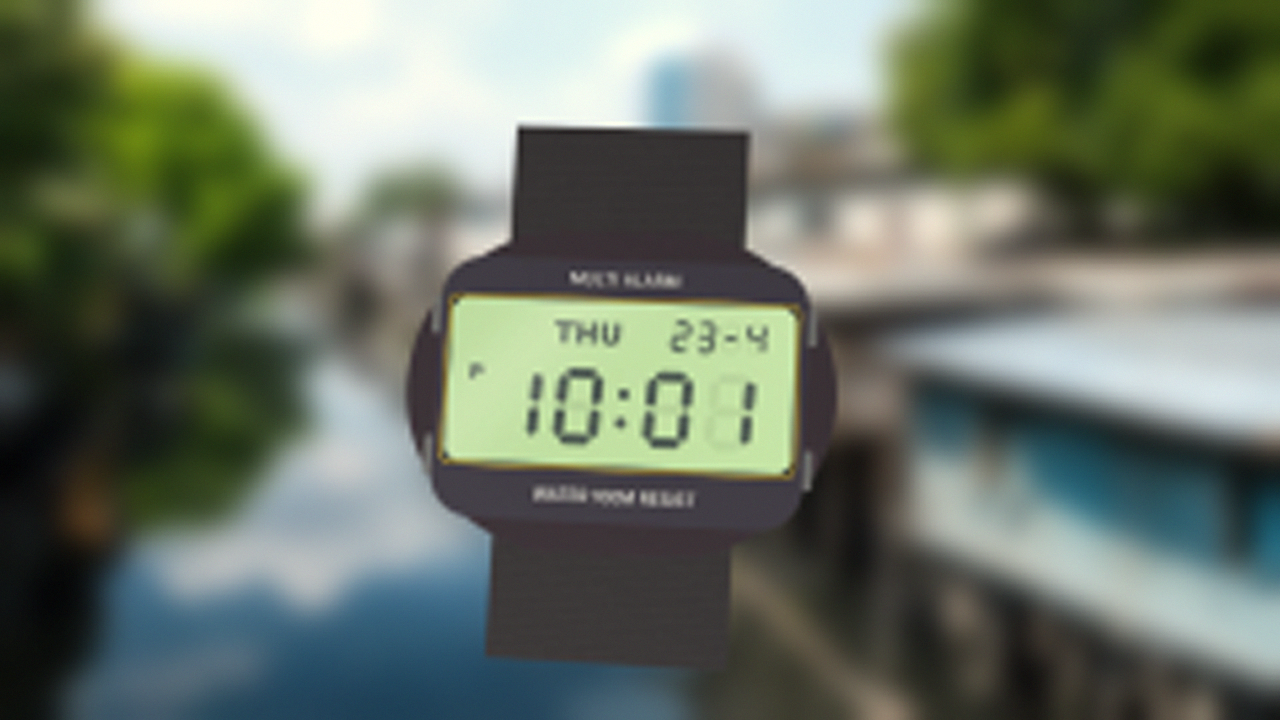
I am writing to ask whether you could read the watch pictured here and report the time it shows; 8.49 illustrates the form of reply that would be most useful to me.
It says 10.01
